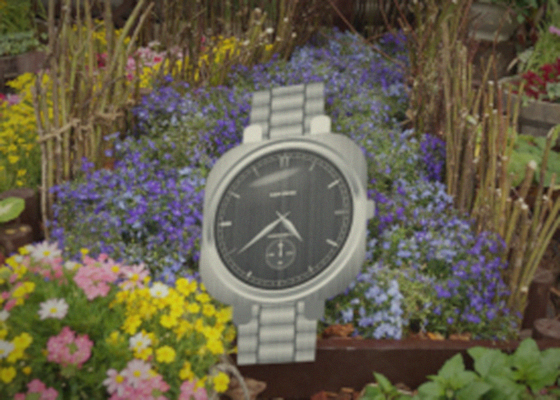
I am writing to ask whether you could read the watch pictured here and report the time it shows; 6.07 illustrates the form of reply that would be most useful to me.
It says 4.39
